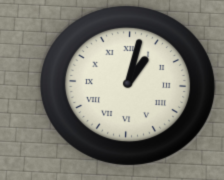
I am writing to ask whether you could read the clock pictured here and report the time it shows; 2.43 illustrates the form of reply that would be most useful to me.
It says 1.02
